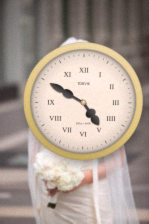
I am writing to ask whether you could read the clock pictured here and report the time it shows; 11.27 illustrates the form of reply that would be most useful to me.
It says 4.50
